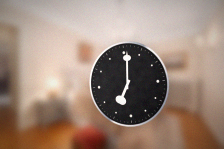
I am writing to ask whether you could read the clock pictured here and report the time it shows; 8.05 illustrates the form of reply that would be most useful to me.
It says 7.01
